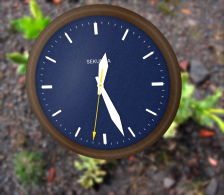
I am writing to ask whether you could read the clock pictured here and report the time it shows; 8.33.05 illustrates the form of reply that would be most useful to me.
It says 12.26.32
